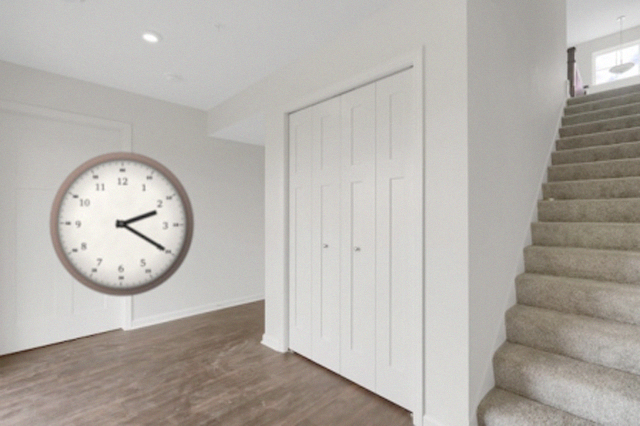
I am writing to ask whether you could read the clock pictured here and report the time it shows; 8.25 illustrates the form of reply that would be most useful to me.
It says 2.20
